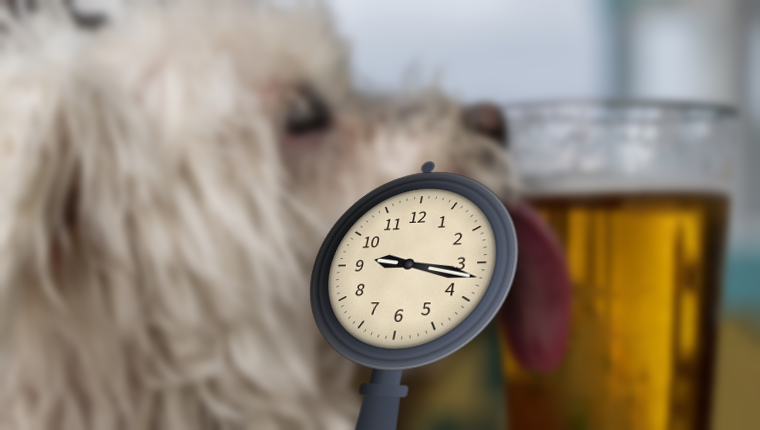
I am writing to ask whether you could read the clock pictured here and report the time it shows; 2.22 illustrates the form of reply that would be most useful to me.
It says 9.17
